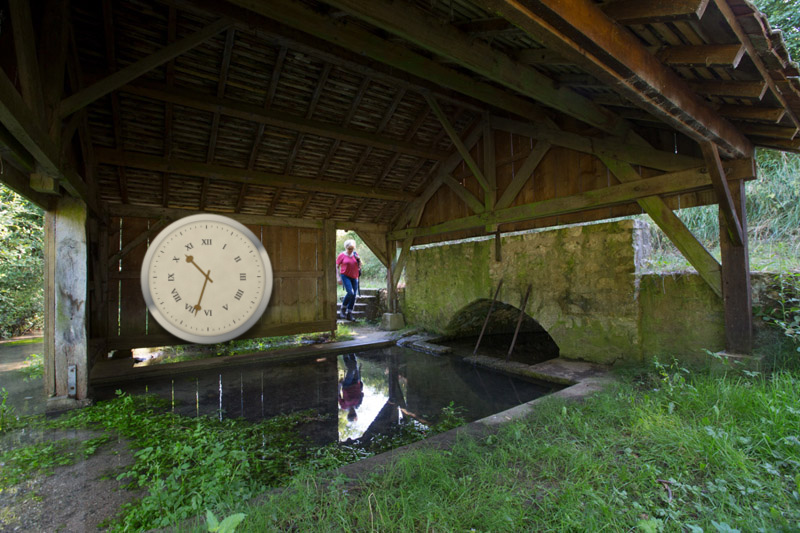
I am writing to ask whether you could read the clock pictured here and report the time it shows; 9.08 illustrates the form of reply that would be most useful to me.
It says 10.33
